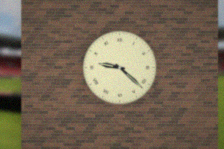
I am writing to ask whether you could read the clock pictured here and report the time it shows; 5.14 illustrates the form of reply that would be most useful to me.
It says 9.22
